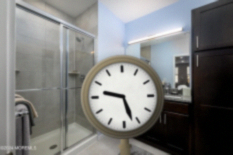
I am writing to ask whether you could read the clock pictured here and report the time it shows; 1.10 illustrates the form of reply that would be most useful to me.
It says 9.27
